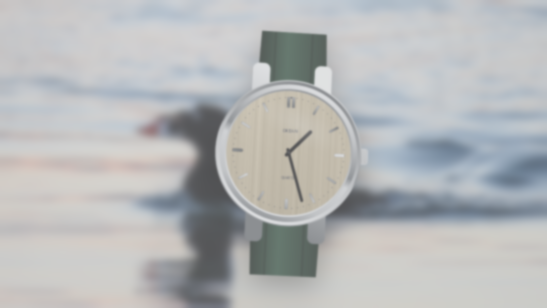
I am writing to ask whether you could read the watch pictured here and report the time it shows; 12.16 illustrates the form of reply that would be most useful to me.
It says 1.27
